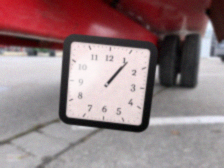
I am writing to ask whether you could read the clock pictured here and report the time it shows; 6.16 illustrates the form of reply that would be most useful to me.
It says 1.06
